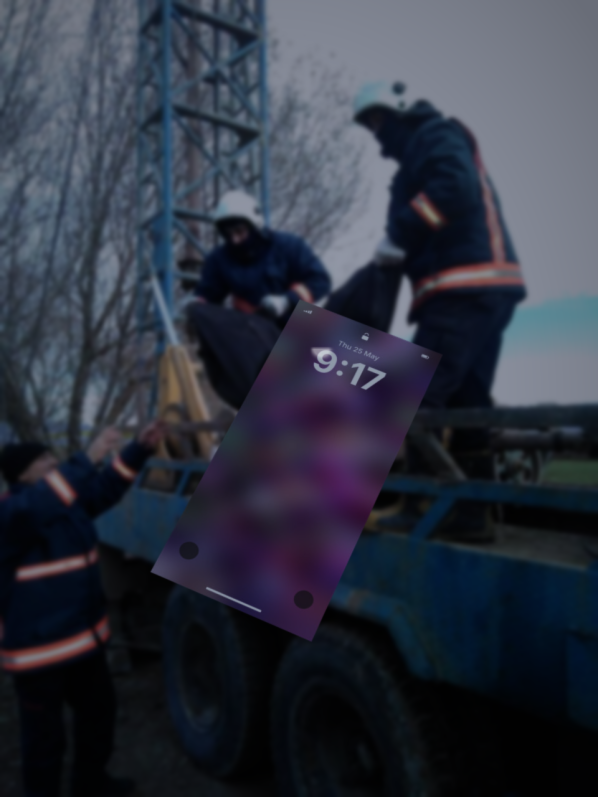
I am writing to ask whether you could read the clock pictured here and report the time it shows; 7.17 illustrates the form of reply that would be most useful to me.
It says 9.17
